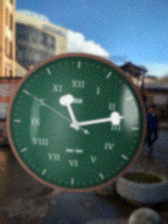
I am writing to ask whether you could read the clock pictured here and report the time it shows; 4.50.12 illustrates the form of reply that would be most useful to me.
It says 11.12.50
